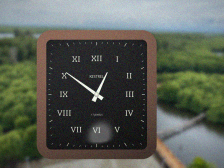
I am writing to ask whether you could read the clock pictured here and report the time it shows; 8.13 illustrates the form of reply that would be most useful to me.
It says 12.51
